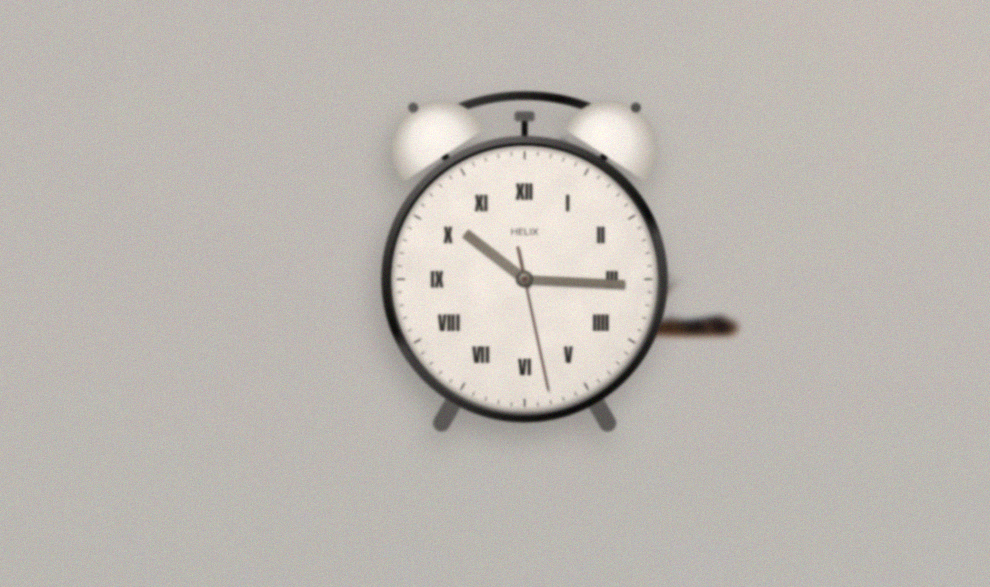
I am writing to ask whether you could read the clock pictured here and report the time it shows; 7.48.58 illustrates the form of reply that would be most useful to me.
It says 10.15.28
